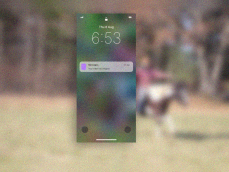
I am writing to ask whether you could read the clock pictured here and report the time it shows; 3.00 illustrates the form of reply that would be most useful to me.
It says 6.53
